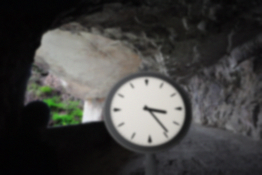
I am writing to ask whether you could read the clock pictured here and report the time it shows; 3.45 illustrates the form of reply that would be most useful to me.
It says 3.24
